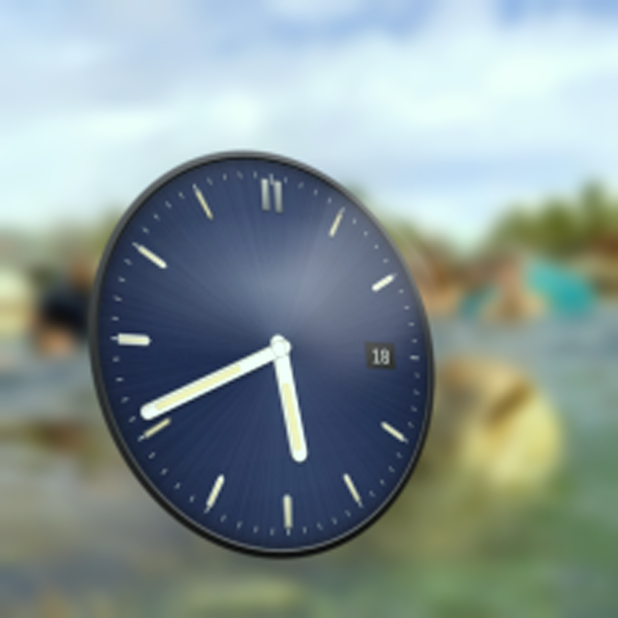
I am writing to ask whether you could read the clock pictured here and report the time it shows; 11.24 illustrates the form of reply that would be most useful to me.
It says 5.41
